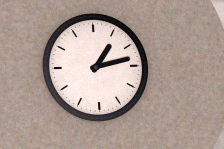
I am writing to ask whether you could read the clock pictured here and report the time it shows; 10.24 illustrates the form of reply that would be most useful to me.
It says 1.13
